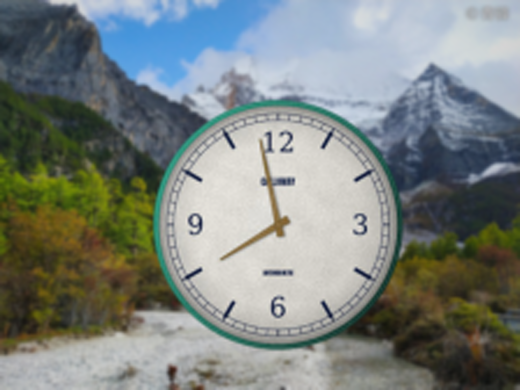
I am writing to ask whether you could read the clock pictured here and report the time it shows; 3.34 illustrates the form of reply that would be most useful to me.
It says 7.58
